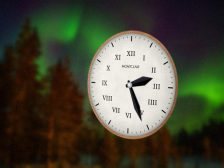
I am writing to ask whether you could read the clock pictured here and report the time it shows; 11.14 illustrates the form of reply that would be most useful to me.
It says 2.26
